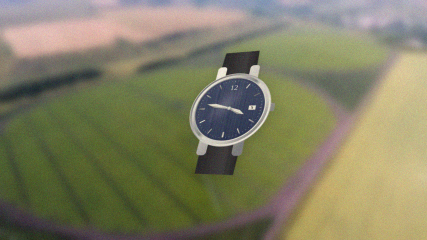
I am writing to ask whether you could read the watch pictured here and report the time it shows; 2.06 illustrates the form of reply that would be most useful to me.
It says 3.47
